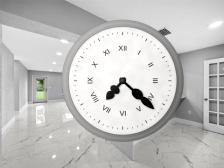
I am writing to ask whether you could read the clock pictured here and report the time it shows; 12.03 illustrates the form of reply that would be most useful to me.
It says 7.22
